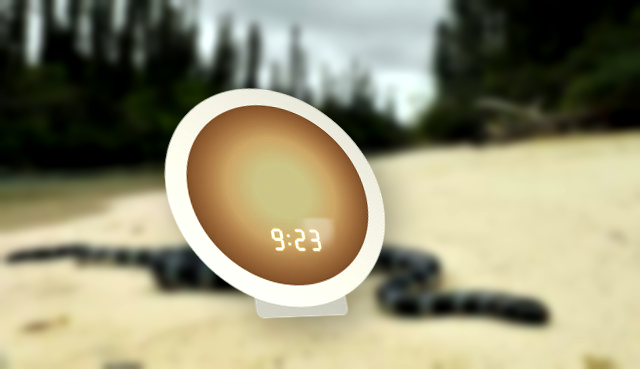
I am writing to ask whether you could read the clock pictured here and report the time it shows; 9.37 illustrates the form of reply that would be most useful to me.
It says 9.23
